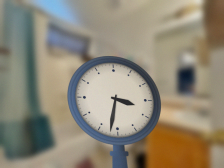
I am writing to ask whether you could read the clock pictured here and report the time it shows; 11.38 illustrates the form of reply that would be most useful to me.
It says 3.32
